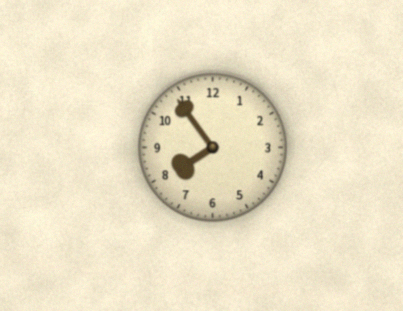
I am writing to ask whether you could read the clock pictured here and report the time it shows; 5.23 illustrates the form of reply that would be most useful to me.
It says 7.54
